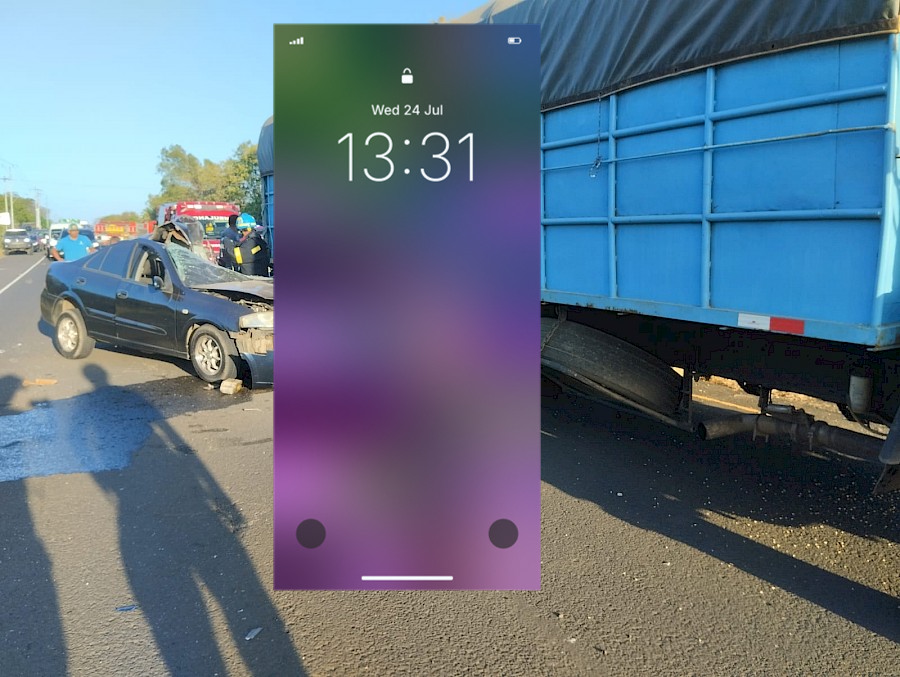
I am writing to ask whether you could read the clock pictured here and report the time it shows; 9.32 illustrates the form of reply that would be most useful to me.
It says 13.31
